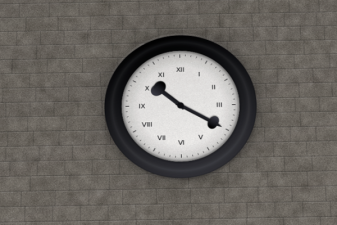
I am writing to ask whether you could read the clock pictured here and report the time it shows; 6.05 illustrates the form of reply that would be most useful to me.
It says 10.20
